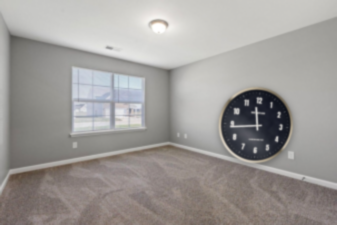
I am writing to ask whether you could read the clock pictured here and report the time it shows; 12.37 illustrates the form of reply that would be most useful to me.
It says 11.44
